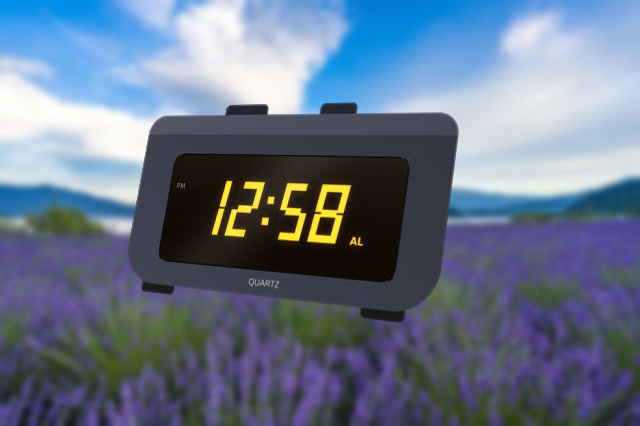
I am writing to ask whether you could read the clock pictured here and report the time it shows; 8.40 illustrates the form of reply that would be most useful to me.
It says 12.58
